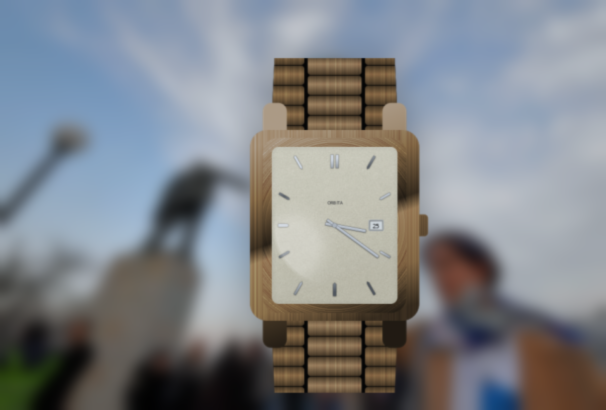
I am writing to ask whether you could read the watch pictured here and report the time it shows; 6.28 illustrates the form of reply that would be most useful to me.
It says 3.21
